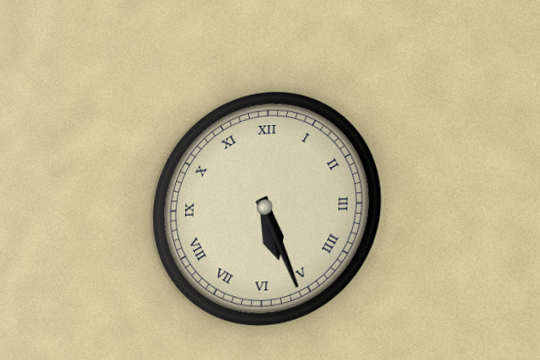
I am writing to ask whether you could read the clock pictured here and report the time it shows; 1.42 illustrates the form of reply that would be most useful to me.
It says 5.26
